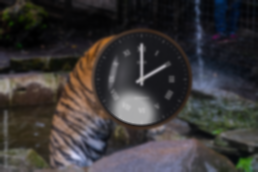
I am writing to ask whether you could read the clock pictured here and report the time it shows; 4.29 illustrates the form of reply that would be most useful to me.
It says 2.00
